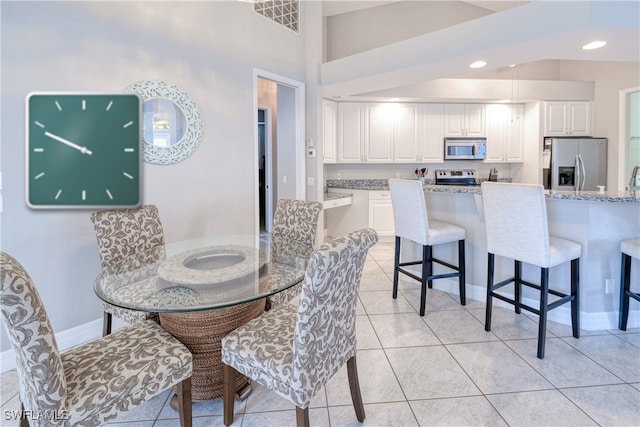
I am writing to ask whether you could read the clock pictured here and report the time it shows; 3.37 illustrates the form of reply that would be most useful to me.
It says 9.49
